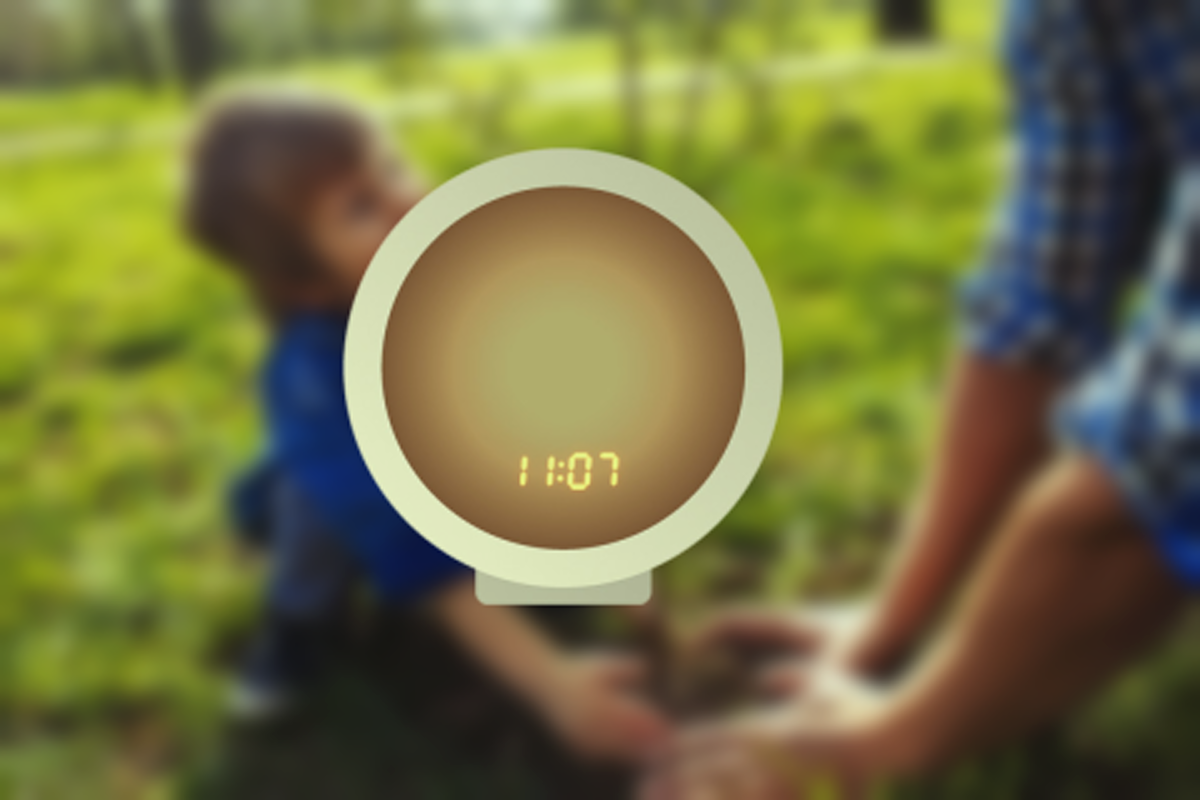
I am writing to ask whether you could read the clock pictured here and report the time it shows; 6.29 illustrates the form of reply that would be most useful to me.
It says 11.07
